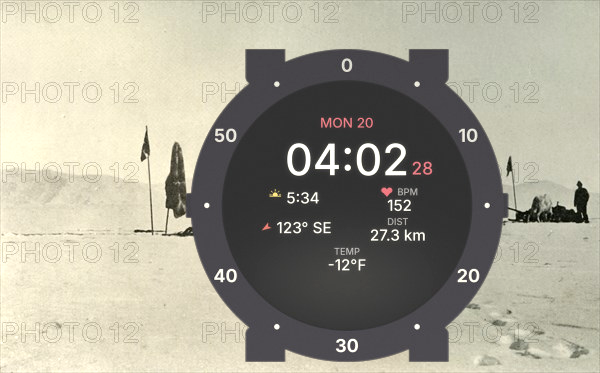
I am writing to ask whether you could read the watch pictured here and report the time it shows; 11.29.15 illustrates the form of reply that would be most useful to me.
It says 4.02.28
